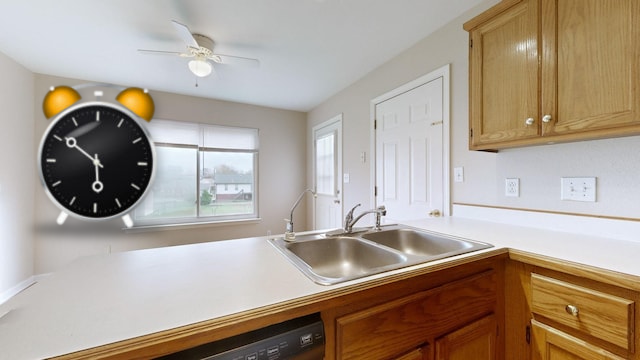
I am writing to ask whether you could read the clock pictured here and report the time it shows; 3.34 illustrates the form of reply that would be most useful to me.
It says 5.51
